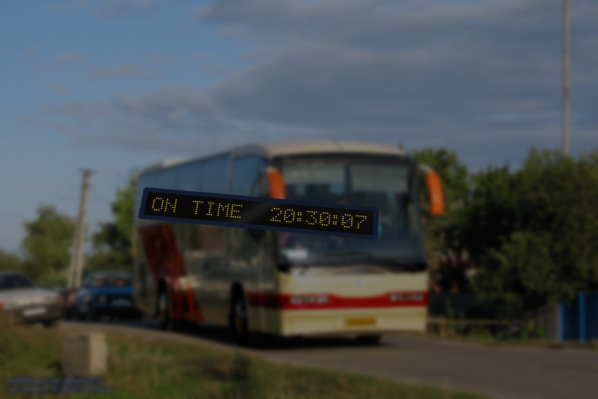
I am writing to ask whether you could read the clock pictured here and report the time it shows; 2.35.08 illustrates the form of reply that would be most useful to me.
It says 20.30.07
